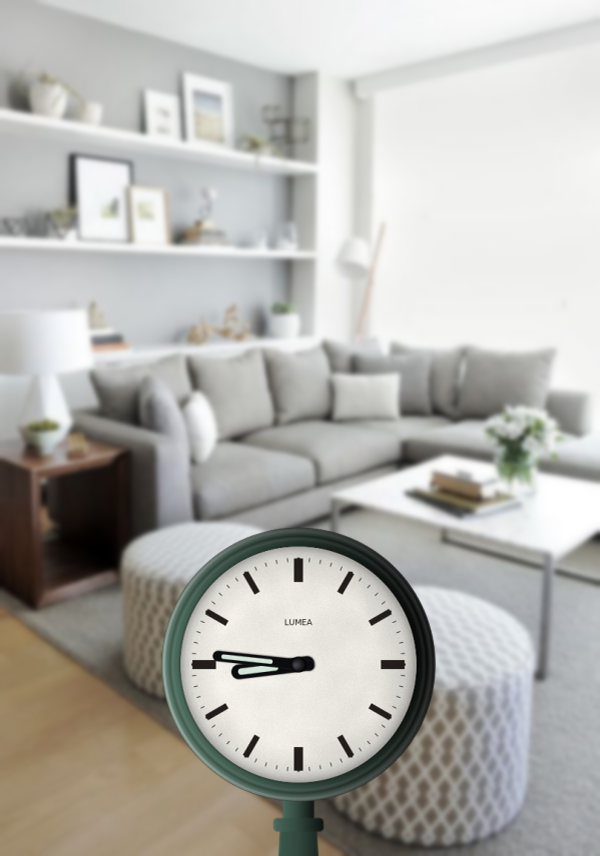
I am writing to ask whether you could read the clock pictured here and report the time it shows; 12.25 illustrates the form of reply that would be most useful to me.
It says 8.46
